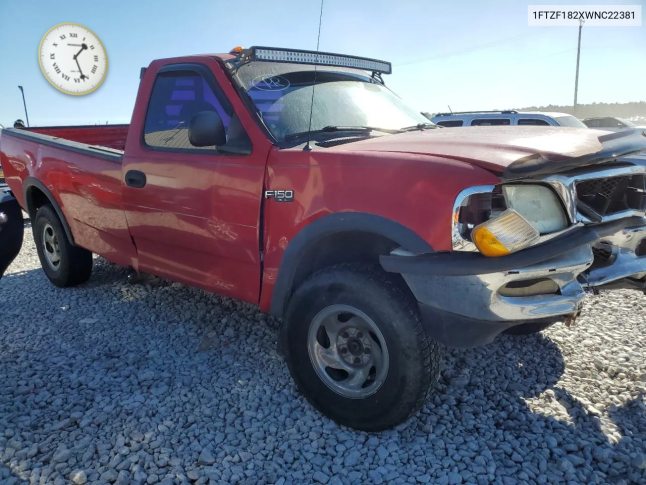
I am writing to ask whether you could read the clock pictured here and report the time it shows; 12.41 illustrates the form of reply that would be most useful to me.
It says 1.27
